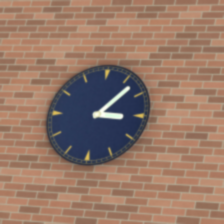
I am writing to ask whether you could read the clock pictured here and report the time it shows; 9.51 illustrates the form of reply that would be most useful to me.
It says 3.07
